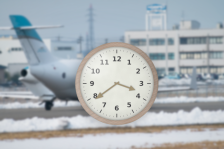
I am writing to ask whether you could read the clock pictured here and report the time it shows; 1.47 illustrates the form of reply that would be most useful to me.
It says 3.39
